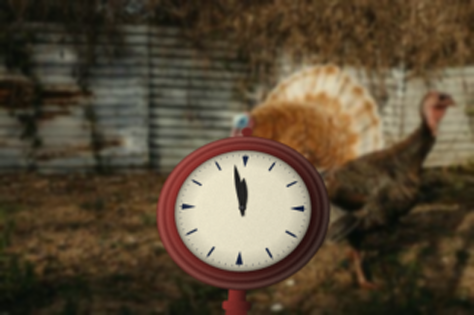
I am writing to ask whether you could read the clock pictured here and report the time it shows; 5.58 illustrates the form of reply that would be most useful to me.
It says 11.58
